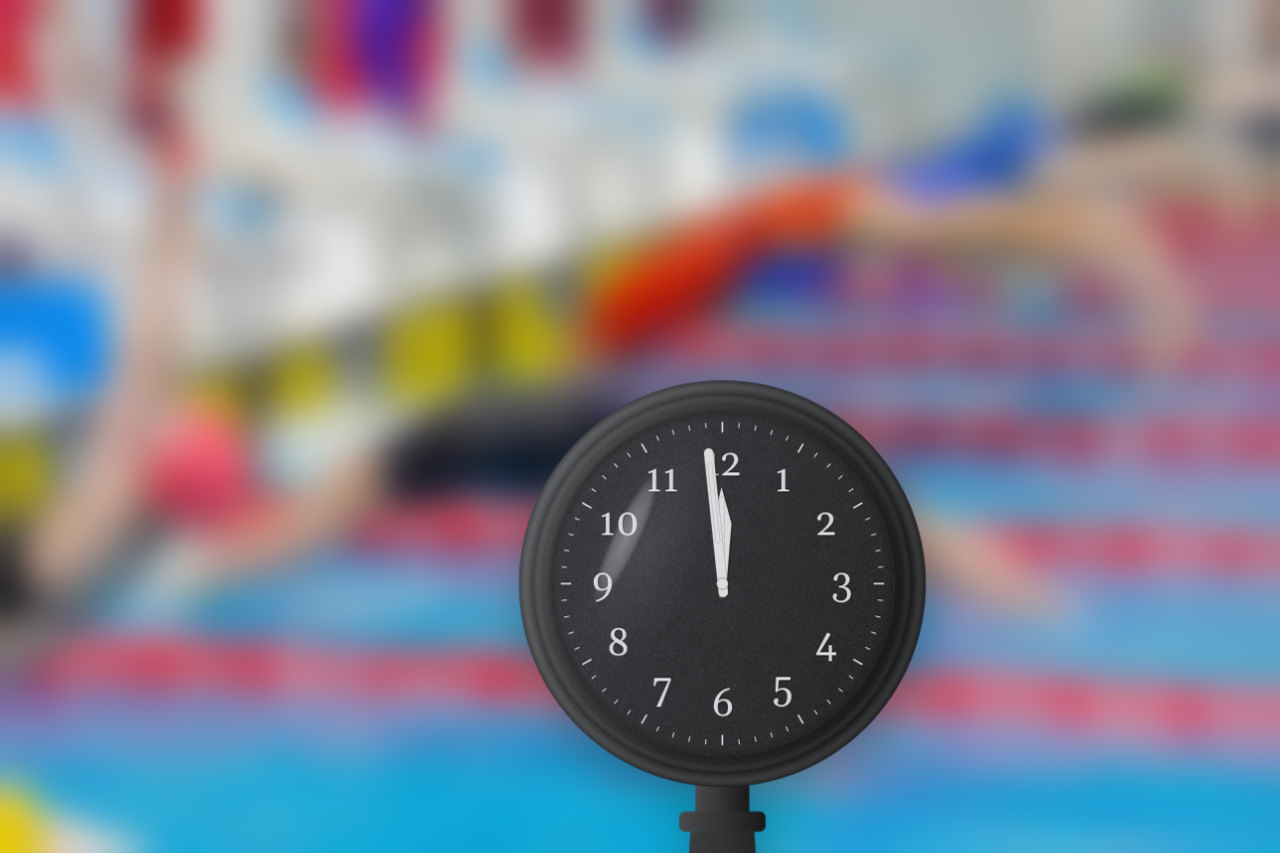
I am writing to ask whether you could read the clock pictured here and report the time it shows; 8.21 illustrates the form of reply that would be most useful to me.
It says 11.59
